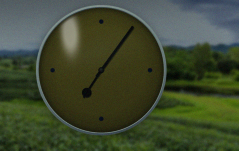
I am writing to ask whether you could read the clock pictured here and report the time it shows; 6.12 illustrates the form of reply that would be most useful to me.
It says 7.06
